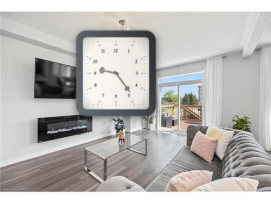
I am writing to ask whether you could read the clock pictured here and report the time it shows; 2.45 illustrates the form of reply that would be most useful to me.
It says 9.24
